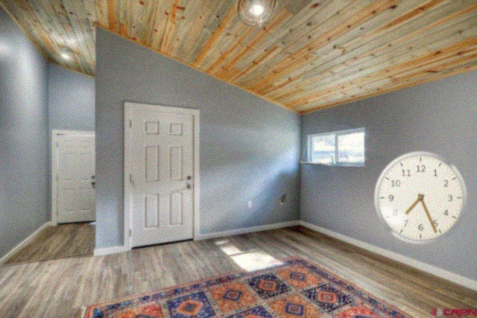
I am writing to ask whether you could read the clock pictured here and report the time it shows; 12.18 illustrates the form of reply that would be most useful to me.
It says 7.26
